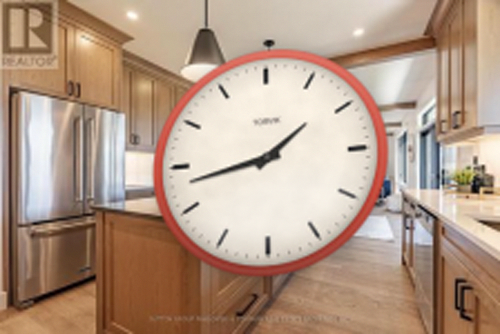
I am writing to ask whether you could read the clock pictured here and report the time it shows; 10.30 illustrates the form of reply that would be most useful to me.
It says 1.43
